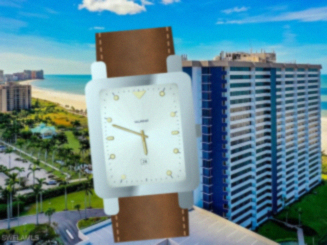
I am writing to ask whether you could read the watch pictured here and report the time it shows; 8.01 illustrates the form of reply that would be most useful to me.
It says 5.49
